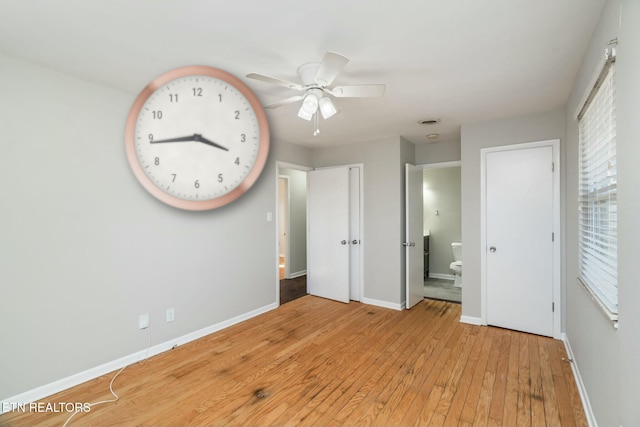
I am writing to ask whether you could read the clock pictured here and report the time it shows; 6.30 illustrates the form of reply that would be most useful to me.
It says 3.44
